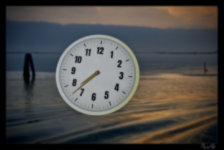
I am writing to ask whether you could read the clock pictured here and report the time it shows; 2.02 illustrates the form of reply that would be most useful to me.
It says 7.37
